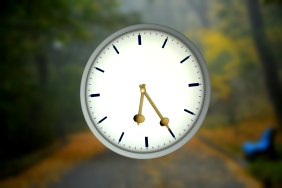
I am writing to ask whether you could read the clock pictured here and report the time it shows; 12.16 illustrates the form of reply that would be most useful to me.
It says 6.25
